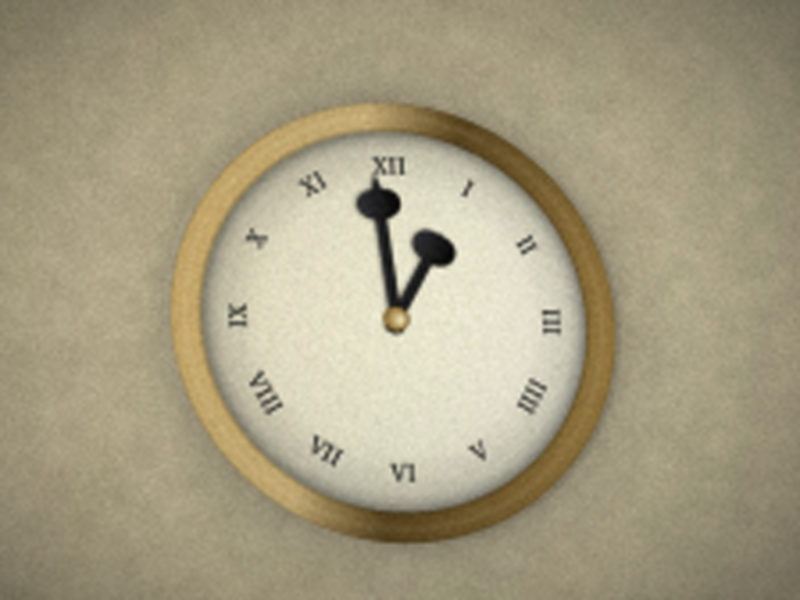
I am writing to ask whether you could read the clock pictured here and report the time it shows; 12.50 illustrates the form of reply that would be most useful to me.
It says 12.59
